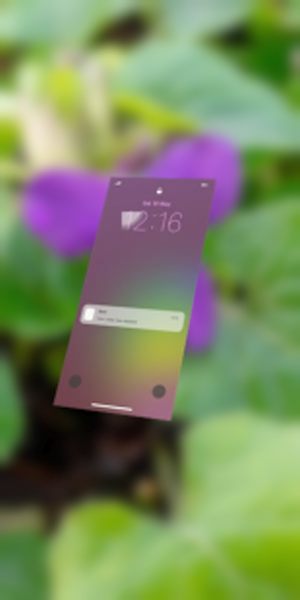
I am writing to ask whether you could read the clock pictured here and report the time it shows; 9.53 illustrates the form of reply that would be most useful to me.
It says 12.16
